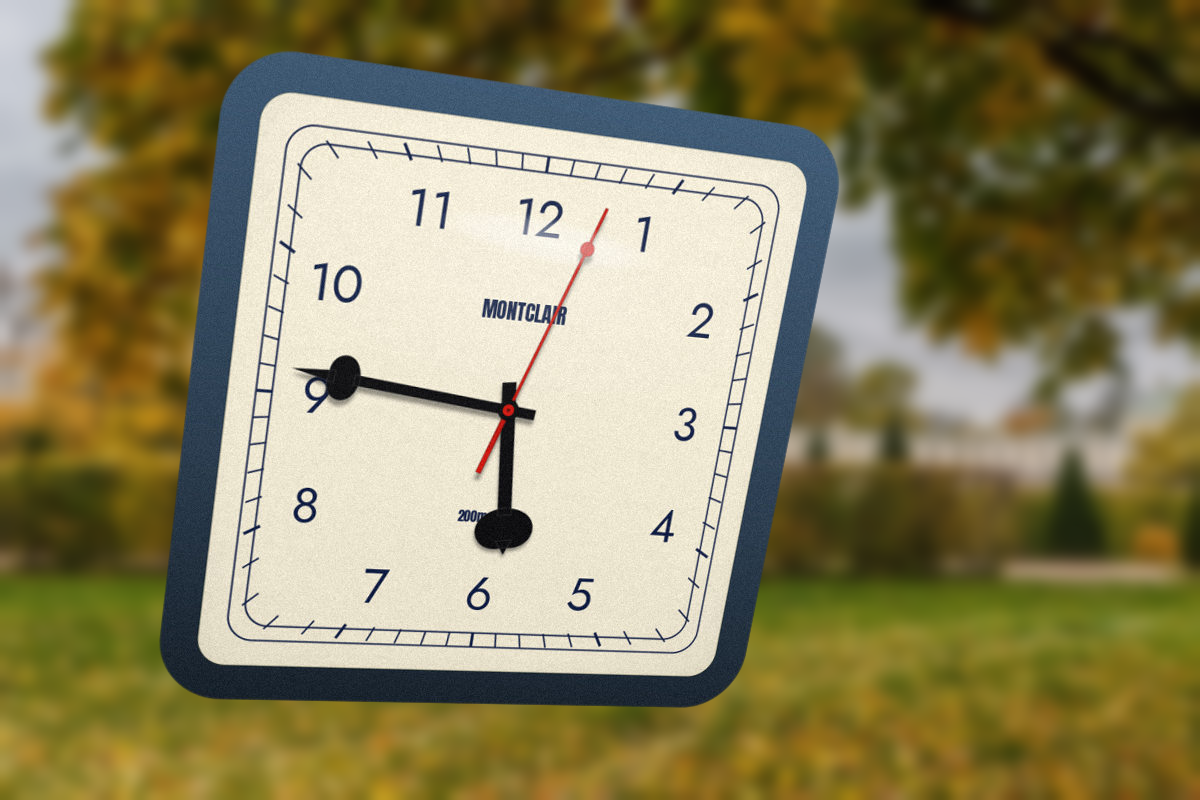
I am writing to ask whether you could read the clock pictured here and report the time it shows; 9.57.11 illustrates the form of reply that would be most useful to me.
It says 5.46.03
